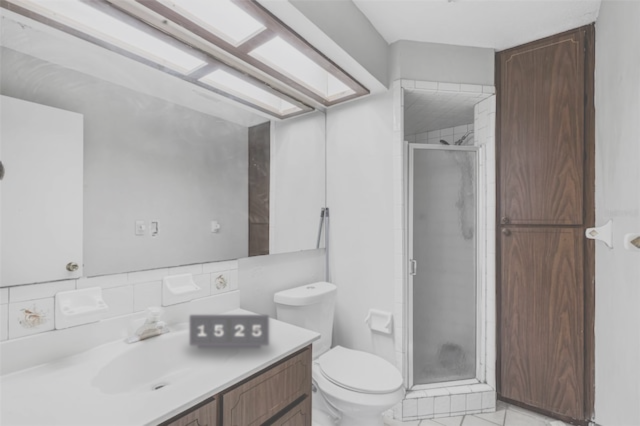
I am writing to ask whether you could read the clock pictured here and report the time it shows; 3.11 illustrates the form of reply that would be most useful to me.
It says 15.25
